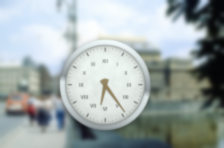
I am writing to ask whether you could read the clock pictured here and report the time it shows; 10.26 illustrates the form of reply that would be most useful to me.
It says 6.24
